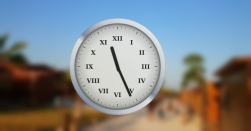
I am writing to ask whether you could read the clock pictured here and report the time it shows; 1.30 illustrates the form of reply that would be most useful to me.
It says 11.26
